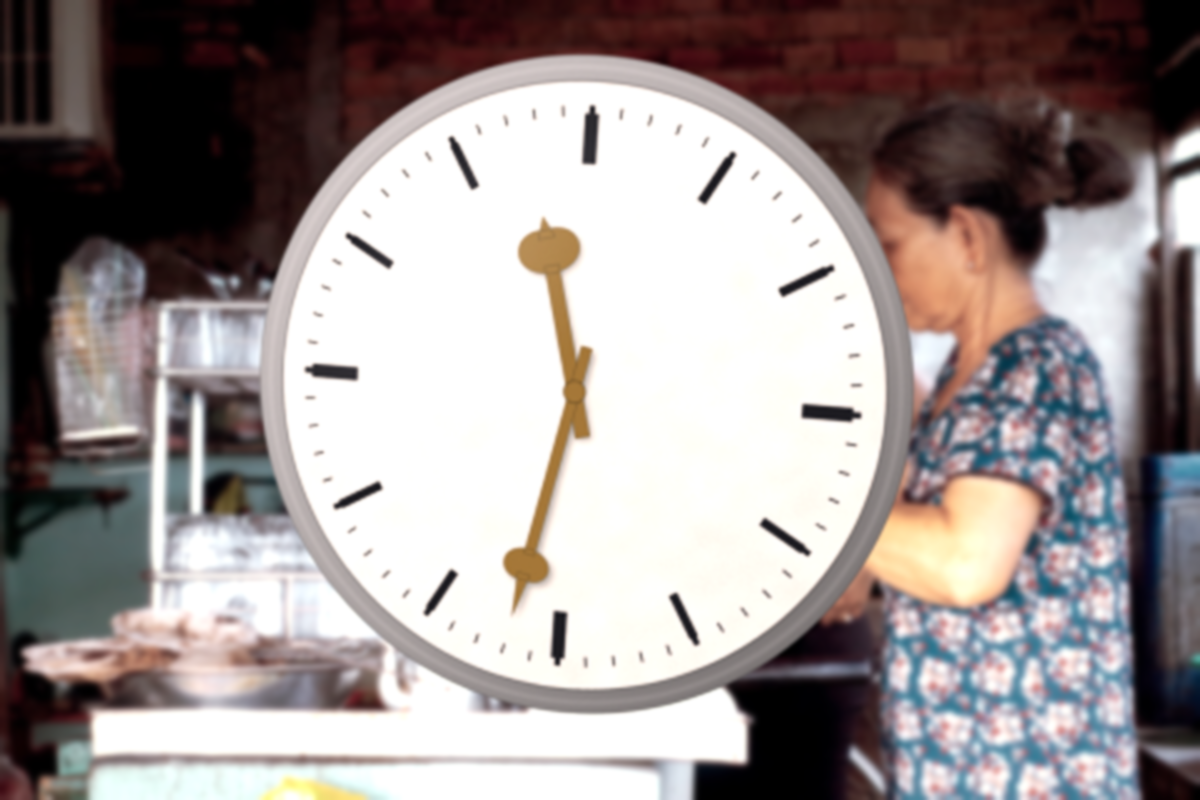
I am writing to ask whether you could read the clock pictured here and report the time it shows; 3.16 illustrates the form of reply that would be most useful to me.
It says 11.32
